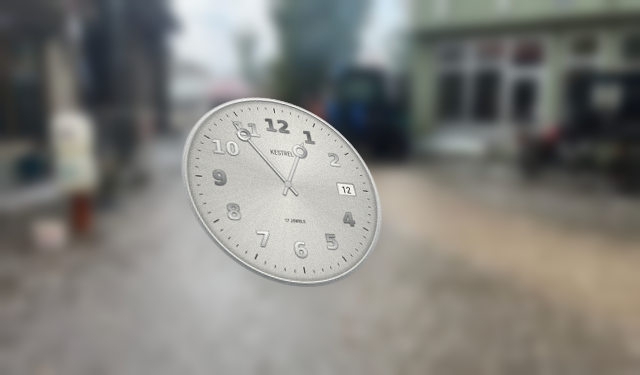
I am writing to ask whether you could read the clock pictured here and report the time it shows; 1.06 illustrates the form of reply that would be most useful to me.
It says 12.54
